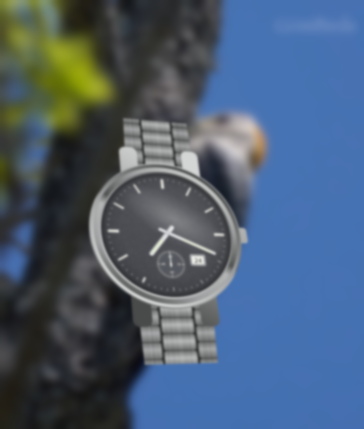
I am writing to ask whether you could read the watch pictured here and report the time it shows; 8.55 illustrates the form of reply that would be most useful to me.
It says 7.19
